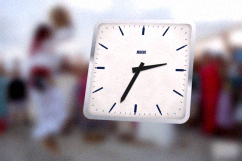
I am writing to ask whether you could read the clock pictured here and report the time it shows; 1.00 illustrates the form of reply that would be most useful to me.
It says 2.34
